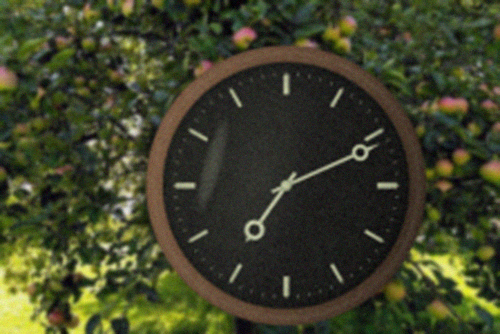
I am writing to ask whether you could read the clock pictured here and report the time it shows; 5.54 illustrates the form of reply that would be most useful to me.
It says 7.11
